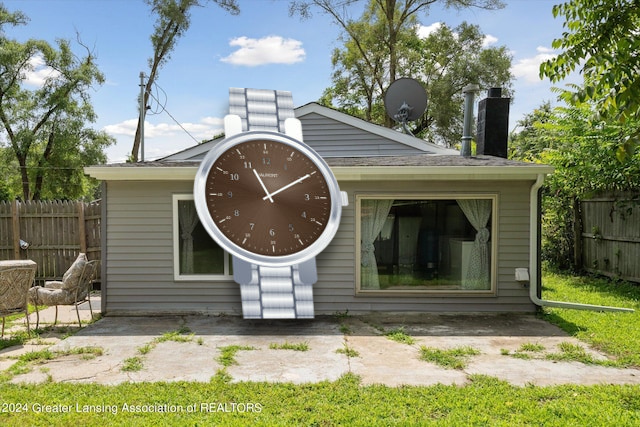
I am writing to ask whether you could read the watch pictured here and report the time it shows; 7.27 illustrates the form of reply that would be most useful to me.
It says 11.10
